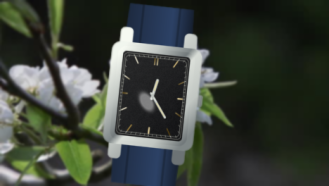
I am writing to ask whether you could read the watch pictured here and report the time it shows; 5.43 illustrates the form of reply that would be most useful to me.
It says 12.24
